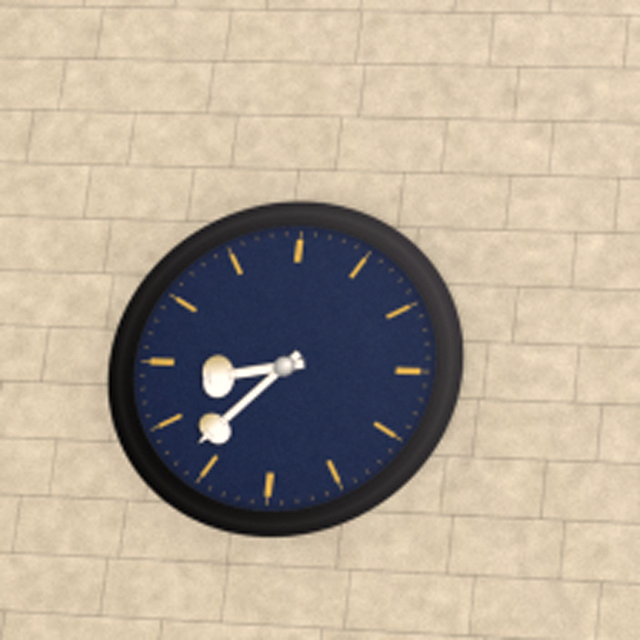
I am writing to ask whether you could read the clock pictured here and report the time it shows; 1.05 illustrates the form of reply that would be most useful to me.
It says 8.37
